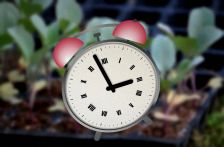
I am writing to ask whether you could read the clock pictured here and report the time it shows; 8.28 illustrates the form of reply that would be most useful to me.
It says 2.58
